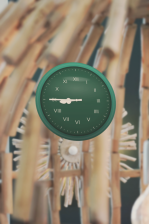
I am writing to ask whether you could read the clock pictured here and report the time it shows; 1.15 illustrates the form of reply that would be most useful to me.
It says 8.45
